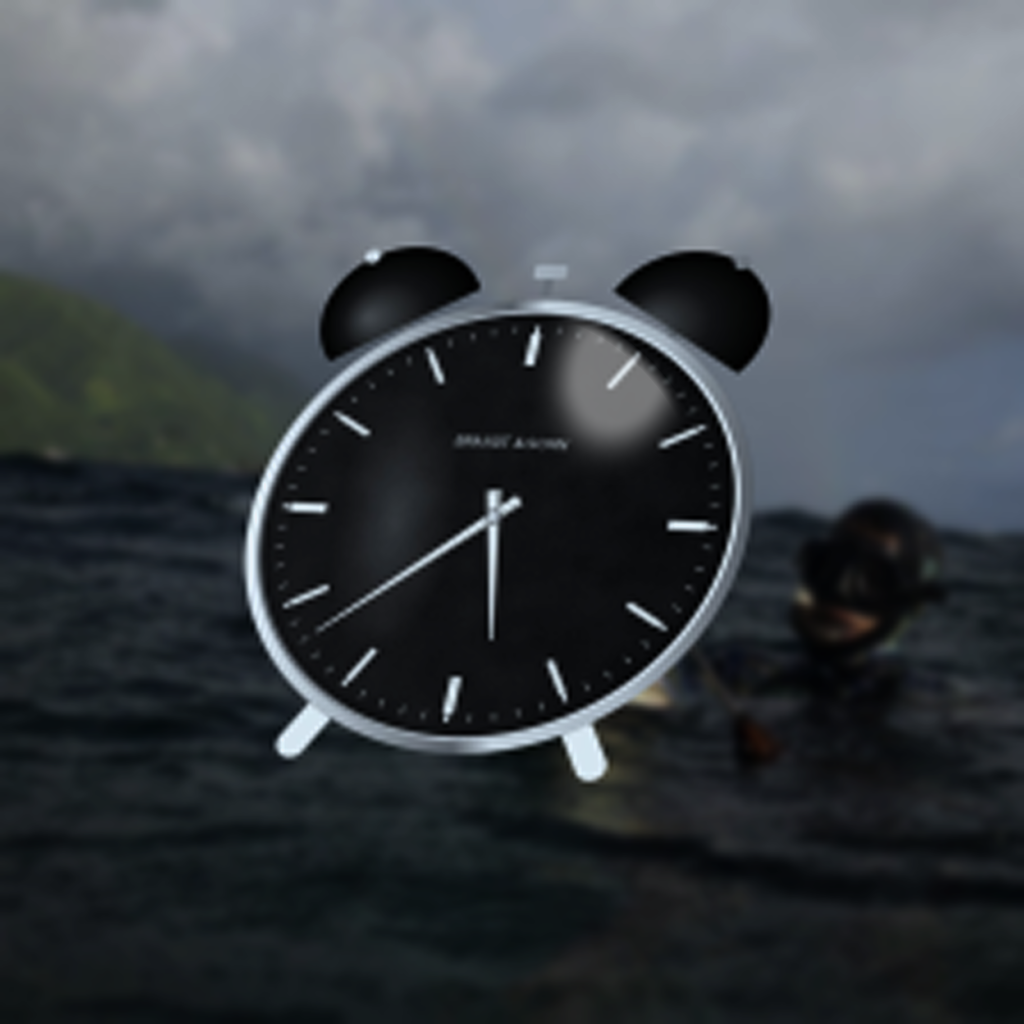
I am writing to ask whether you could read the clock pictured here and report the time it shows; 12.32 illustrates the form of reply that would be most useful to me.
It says 5.38
